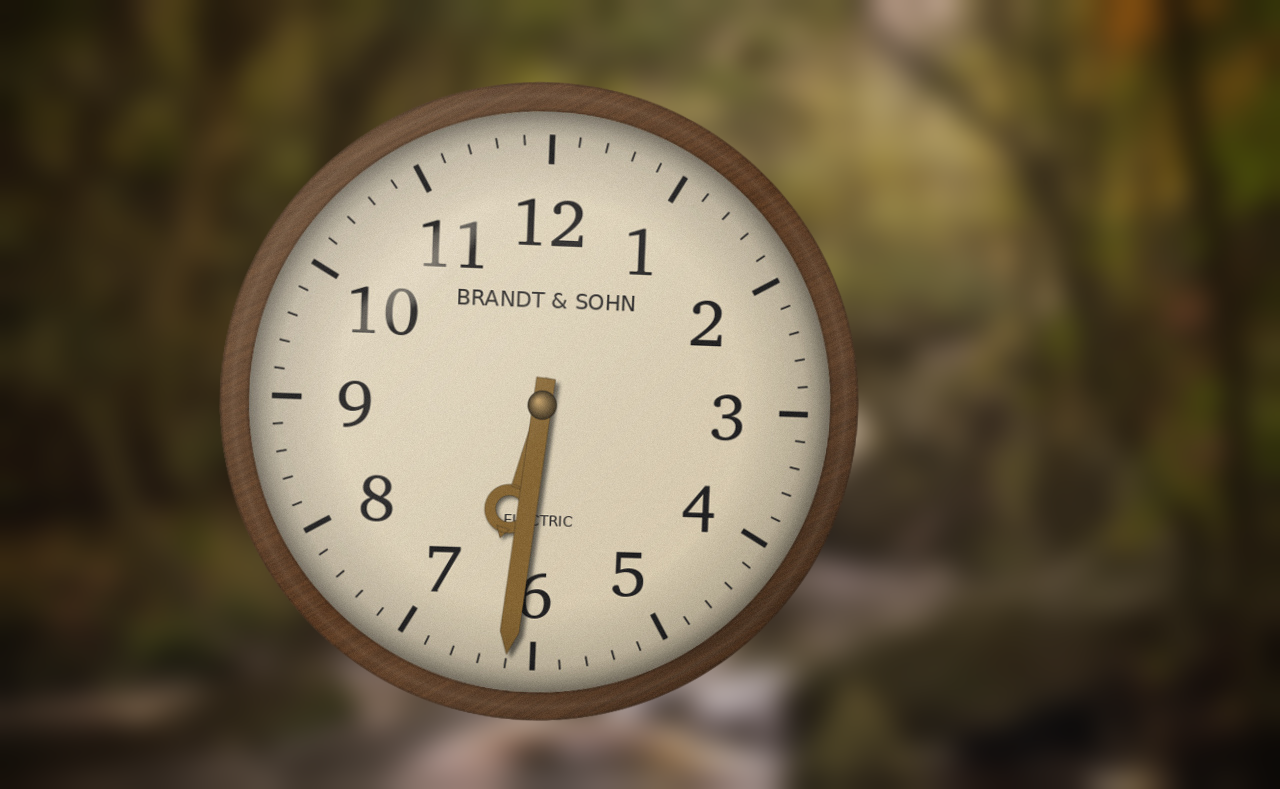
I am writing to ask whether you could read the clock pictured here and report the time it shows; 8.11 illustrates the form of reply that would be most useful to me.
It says 6.31
